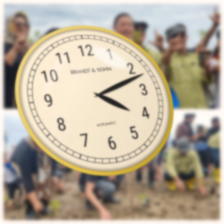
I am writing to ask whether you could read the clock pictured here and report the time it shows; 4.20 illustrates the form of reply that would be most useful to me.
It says 4.12
